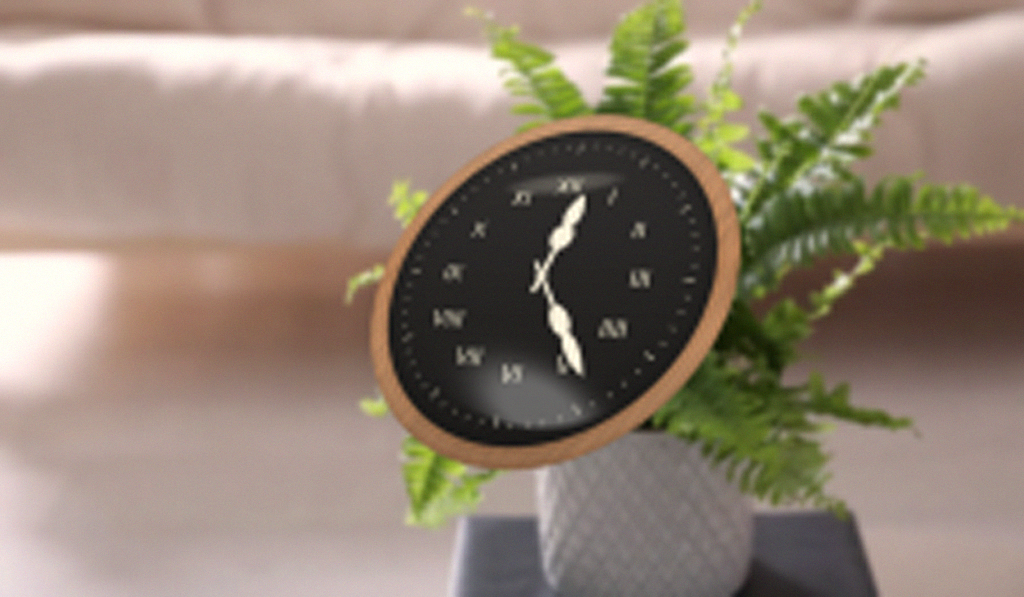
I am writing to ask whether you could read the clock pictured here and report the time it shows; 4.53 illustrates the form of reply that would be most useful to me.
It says 12.24
